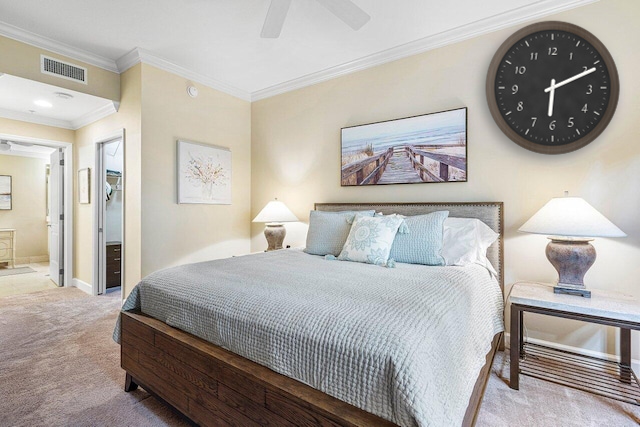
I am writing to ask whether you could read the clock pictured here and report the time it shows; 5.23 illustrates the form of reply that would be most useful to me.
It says 6.11
